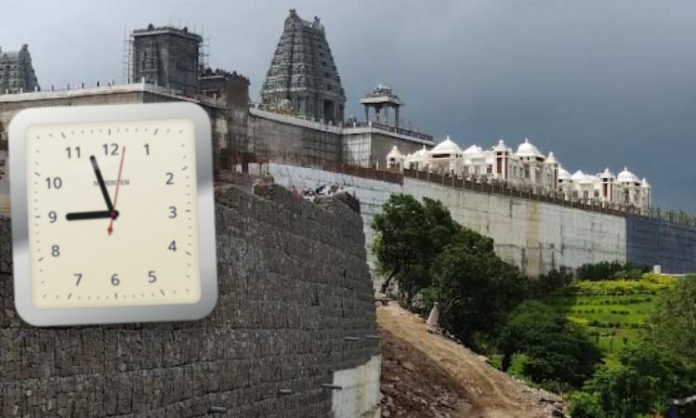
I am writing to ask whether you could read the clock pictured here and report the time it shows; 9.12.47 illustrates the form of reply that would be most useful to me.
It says 8.57.02
